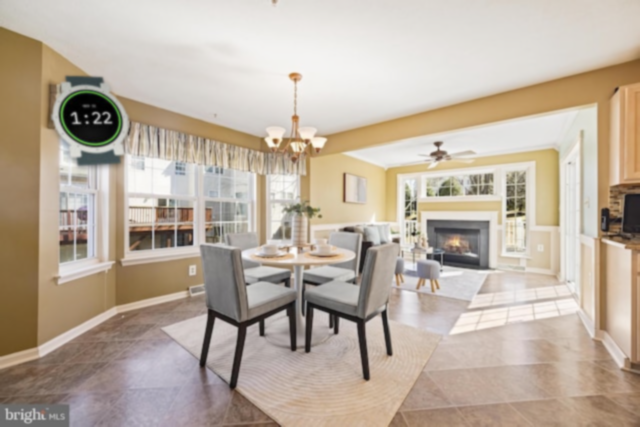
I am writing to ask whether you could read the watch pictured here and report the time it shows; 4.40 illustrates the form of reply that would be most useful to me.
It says 1.22
